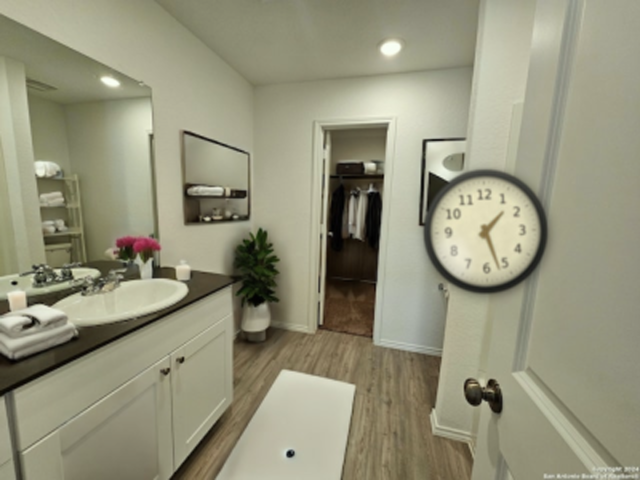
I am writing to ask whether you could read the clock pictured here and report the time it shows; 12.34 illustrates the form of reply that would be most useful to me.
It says 1.27
